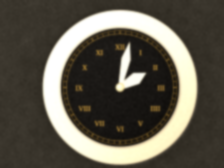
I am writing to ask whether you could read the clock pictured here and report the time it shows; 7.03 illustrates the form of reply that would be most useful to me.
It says 2.02
